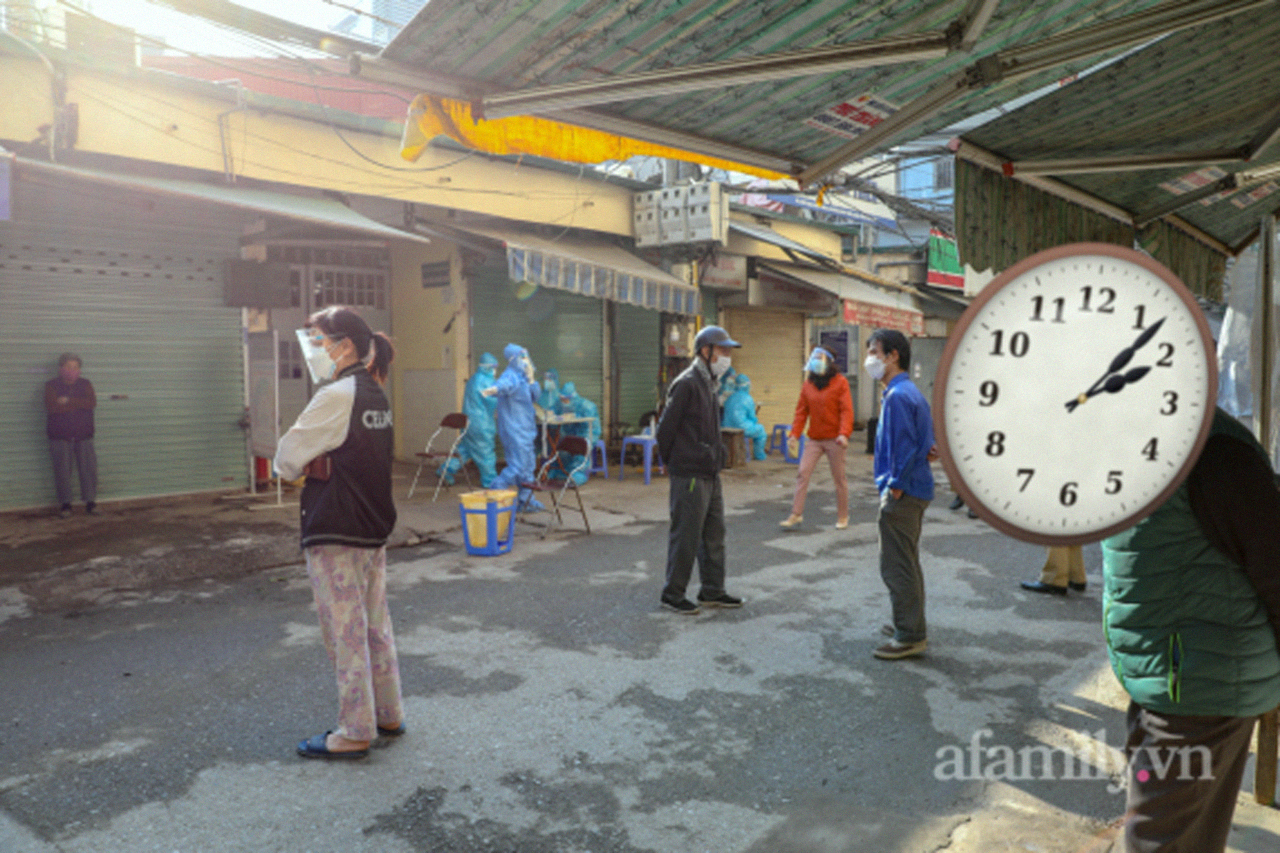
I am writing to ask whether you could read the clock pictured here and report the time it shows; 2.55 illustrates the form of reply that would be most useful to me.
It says 2.07
